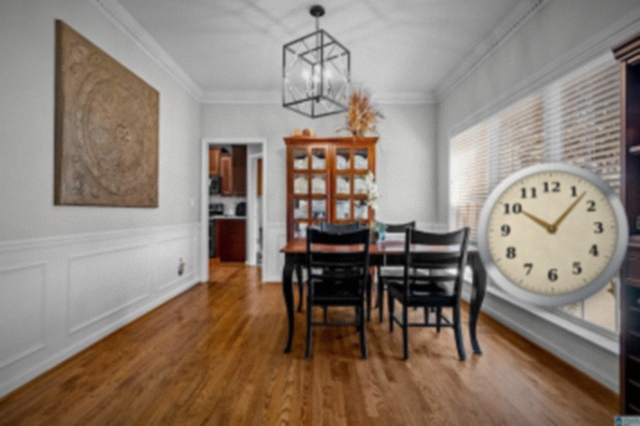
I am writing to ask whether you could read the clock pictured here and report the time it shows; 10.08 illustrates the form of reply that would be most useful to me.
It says 10.07
